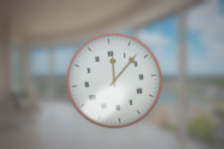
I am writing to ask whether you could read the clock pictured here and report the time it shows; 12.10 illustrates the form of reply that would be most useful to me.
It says 12.08
